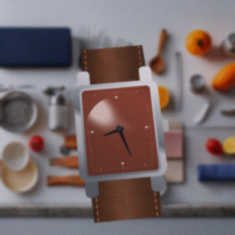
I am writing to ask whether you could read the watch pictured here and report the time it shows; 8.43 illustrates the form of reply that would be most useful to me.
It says 8.27
